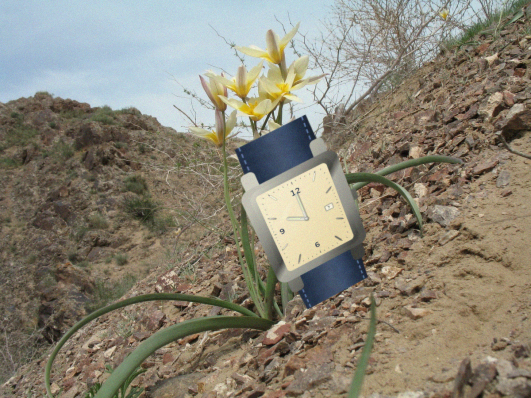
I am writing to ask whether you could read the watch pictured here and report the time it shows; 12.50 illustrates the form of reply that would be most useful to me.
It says 10.00
